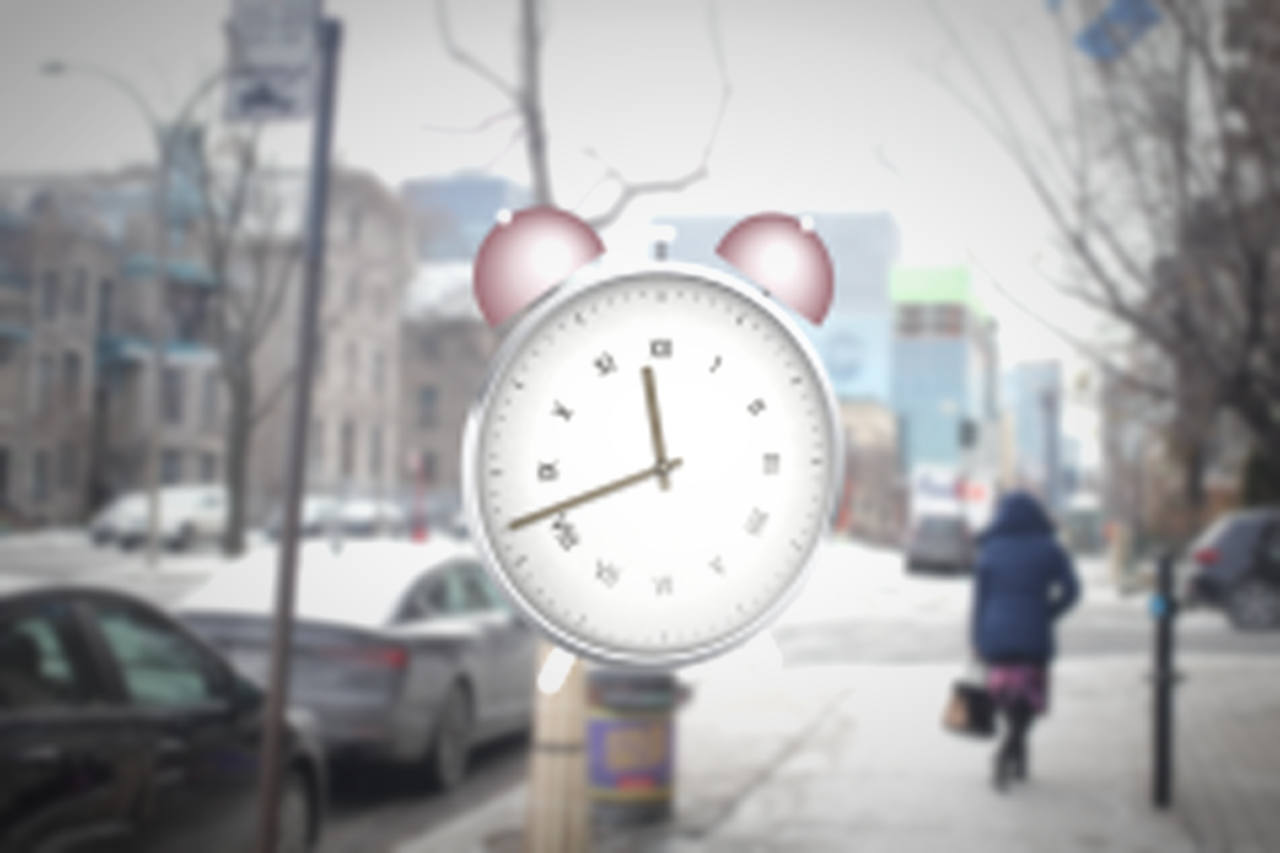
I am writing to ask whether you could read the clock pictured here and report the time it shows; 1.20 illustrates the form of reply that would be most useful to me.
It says 11.42
